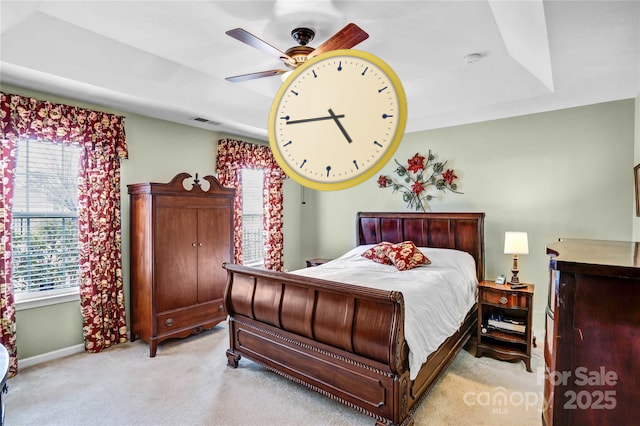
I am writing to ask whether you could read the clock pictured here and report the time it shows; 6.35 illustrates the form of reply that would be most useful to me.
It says 4.44
